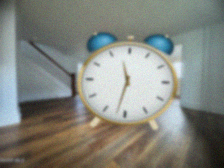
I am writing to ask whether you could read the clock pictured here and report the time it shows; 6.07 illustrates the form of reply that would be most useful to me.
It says 11.32
